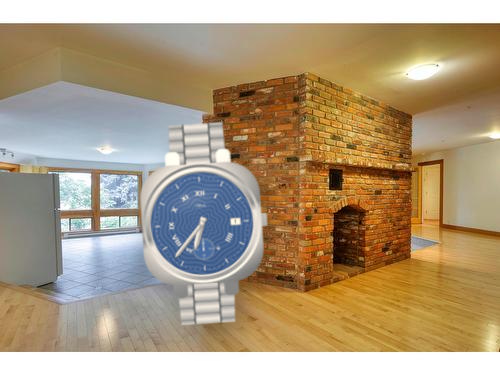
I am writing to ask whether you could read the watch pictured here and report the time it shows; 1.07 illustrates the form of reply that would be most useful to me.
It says 6.37
